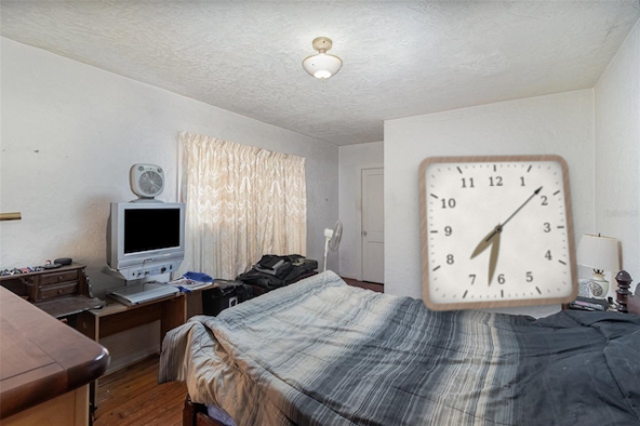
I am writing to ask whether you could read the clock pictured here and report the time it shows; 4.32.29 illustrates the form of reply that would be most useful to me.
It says 7.32.08
